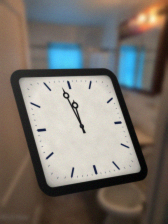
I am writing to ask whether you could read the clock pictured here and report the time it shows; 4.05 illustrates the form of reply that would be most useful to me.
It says 11.58
